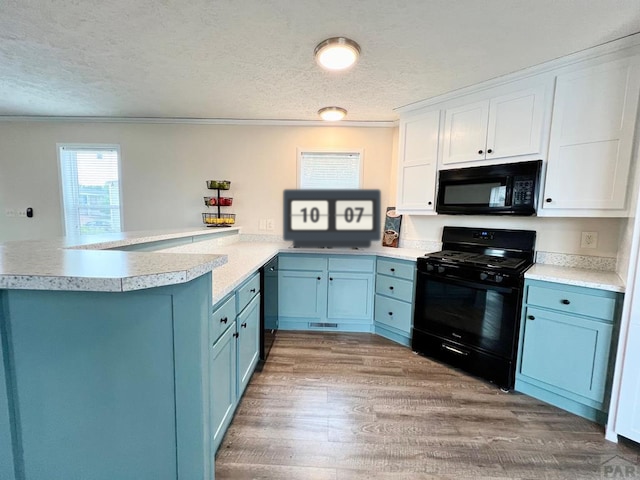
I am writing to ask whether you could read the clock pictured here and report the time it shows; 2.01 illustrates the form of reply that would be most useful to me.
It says 10.07
